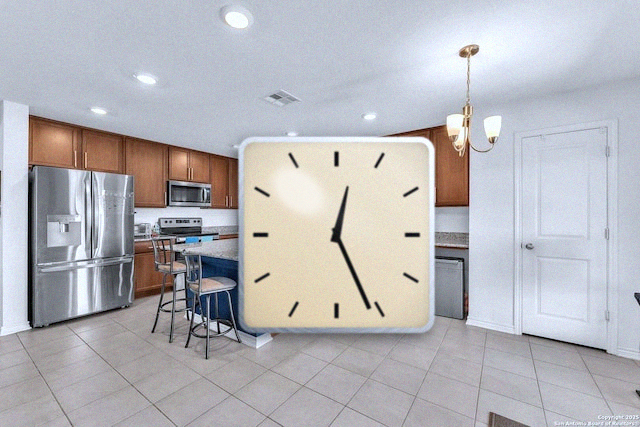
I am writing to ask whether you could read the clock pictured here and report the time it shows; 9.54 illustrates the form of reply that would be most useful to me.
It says 12.26
